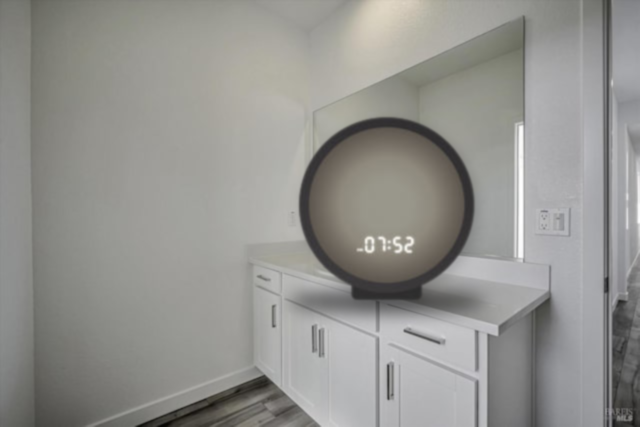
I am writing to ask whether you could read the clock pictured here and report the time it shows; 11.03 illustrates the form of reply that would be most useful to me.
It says 7.52
